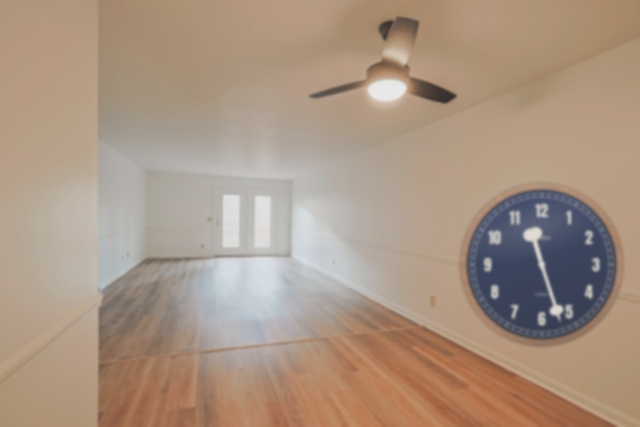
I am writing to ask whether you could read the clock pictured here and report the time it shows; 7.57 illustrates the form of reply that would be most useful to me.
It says 11.27
